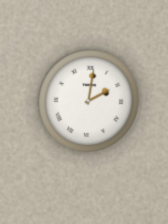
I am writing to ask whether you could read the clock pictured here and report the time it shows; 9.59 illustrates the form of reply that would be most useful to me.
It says 2.01
